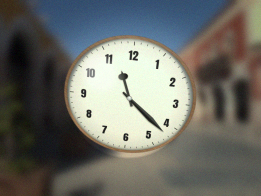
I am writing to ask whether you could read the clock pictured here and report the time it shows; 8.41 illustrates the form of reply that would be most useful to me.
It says 11.22
